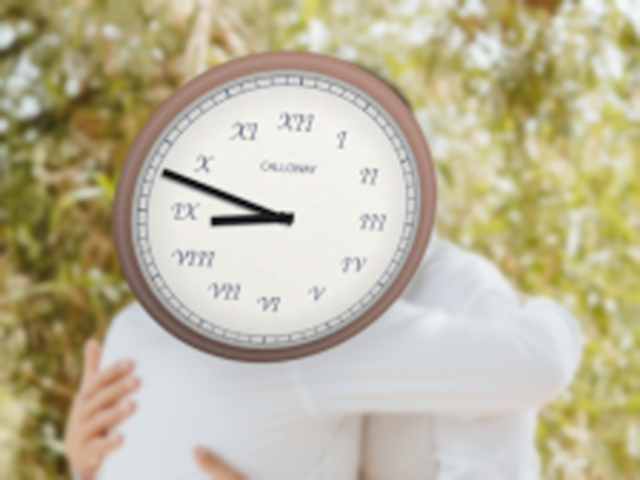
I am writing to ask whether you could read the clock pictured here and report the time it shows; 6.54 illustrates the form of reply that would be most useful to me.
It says 8.48
